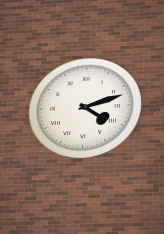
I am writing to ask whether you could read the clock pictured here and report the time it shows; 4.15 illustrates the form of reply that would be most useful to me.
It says 4.12
